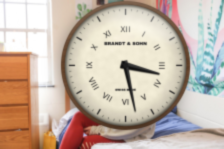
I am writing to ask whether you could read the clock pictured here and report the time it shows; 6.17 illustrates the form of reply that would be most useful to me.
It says 3.28
